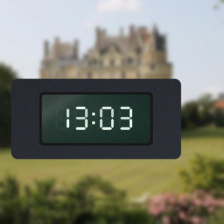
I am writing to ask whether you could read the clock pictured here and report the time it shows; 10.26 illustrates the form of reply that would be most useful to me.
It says 13.03
